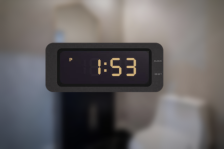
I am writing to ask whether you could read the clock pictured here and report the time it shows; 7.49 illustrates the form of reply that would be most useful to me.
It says 1.53
